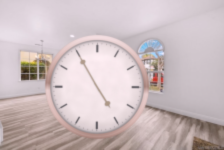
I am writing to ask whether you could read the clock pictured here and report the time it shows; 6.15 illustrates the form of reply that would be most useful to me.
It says 4.55
